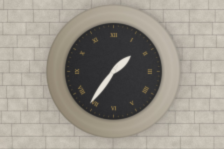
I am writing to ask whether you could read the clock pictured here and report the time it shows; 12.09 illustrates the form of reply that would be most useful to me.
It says 1.36
